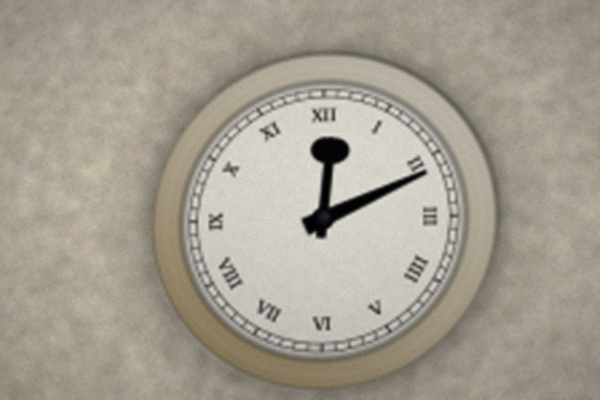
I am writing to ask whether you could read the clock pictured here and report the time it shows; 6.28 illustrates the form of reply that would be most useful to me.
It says 12.11
